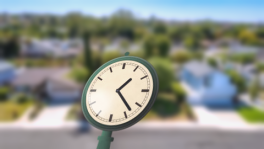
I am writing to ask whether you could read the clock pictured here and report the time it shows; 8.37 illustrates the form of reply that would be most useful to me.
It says 1.23
